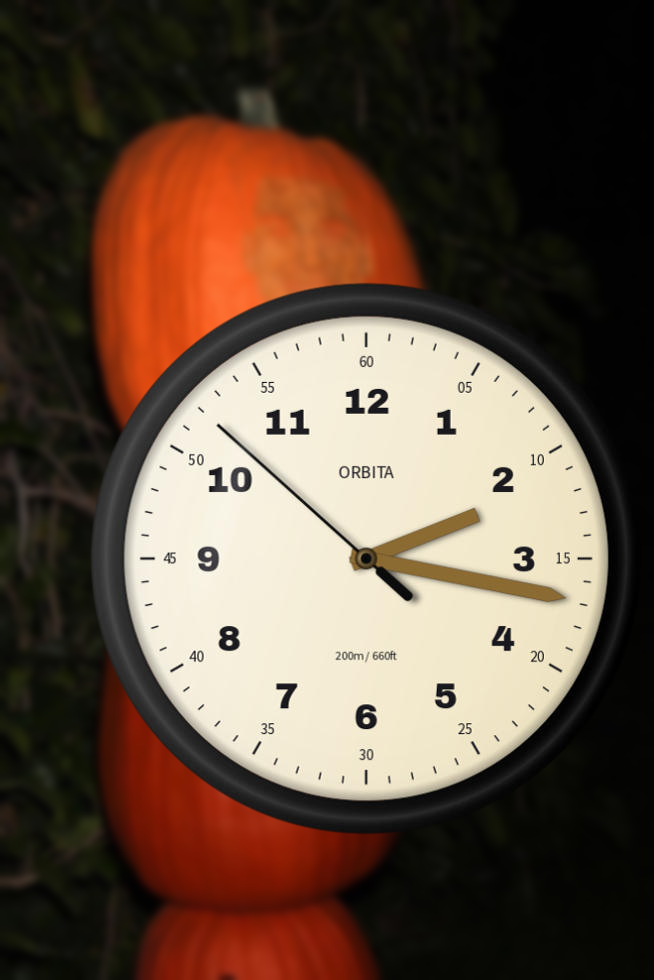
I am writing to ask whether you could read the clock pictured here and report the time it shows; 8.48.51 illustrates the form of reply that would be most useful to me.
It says 2.16.52
